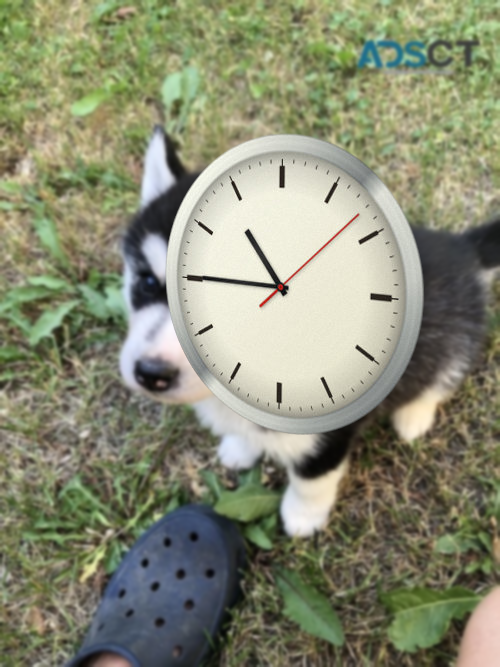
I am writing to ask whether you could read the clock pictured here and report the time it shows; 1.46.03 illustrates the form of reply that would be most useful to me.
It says 10.45.08
